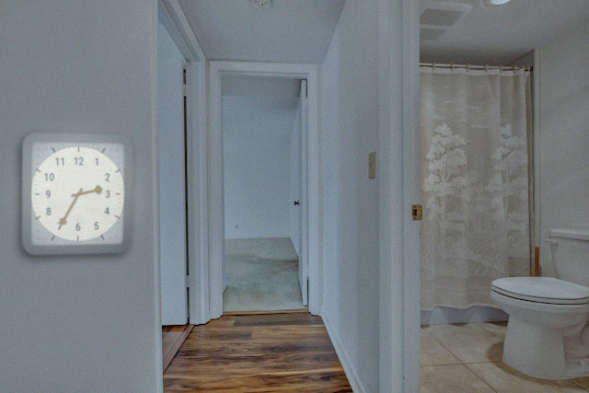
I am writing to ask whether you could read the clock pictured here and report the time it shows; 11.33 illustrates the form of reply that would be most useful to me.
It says 2.35
